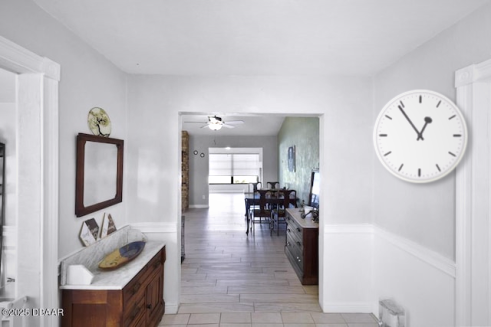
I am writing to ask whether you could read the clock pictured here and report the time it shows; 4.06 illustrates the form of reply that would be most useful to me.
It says 12.54
